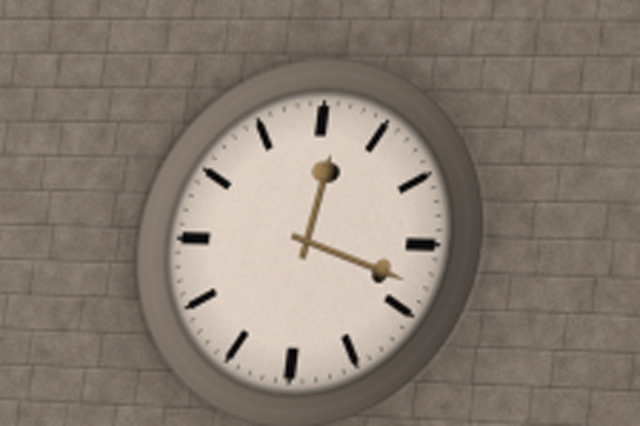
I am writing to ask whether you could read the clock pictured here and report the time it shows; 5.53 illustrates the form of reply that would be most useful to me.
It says 12.18
